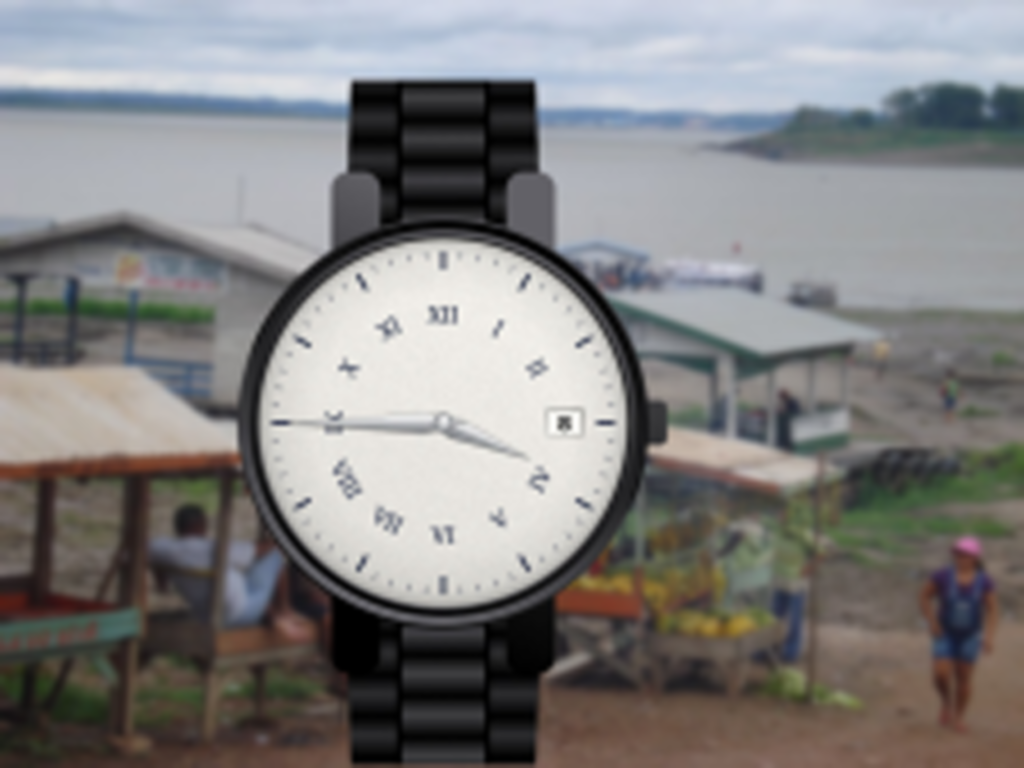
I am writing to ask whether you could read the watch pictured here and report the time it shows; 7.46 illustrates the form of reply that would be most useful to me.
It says 3.45
